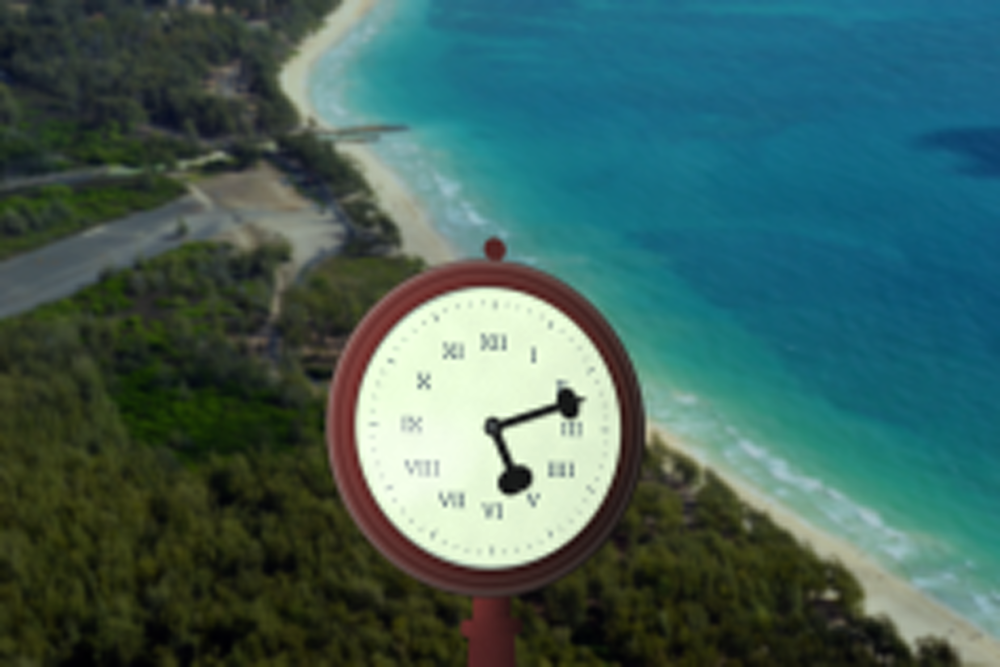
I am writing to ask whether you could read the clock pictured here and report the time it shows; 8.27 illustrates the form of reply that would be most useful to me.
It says 5.12
